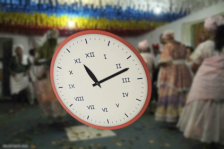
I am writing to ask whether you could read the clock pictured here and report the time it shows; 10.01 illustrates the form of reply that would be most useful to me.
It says 11.12
